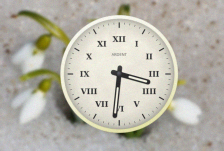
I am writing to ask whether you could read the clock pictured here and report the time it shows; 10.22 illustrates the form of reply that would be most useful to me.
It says 3.31
